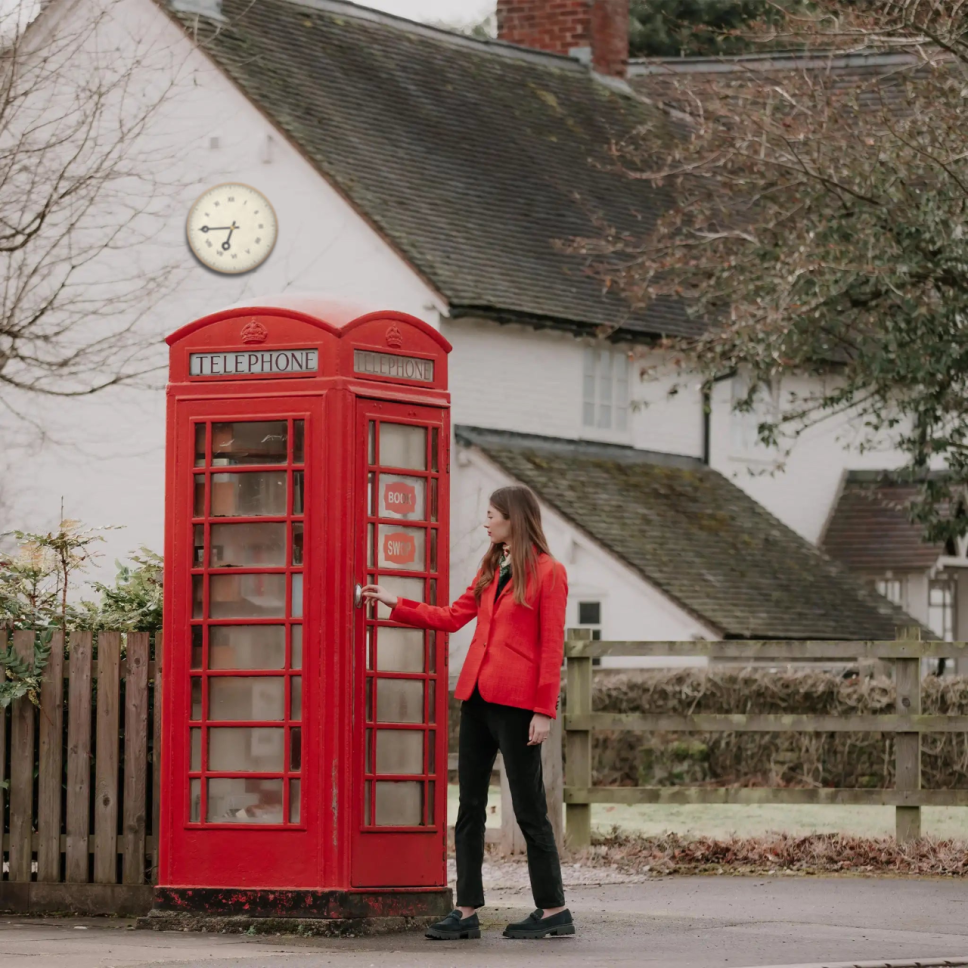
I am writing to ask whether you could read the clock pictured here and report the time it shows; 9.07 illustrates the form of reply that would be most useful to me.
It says 6.45
